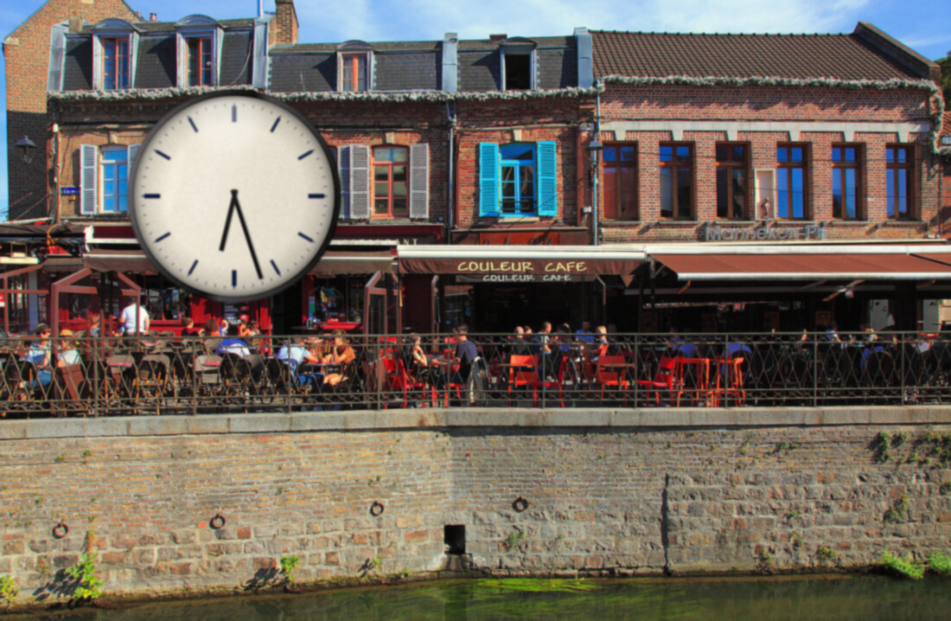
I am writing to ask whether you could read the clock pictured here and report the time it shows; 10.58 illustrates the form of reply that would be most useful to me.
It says 6.27
